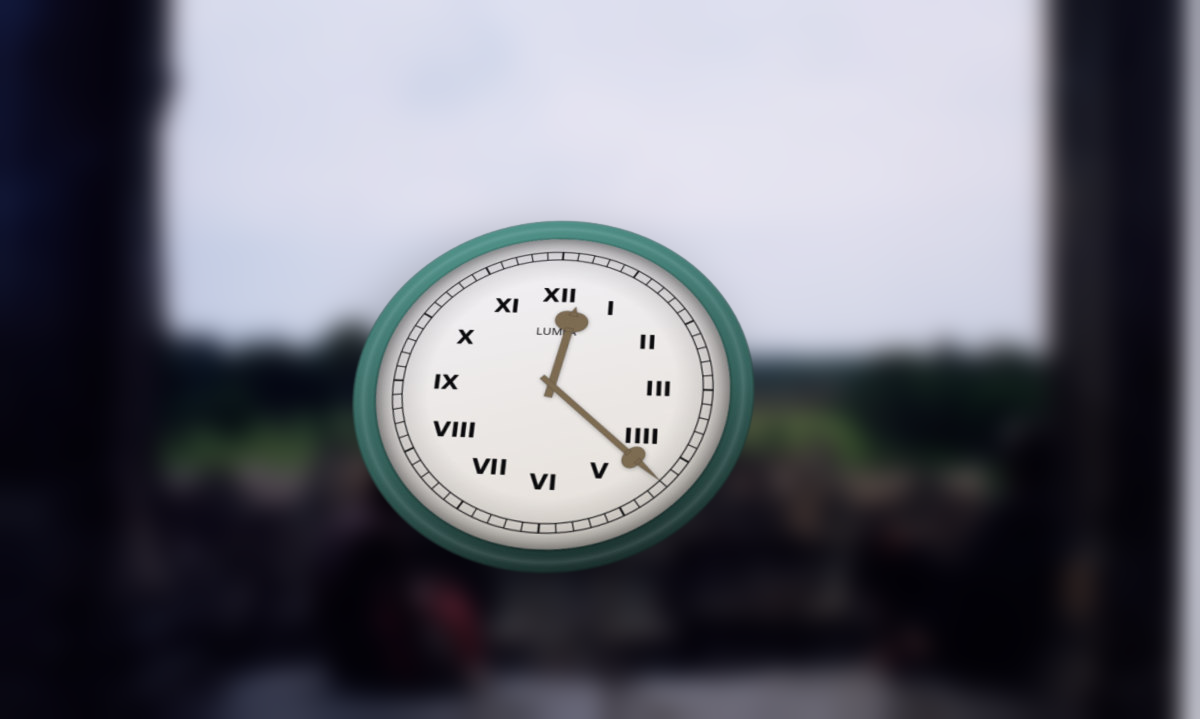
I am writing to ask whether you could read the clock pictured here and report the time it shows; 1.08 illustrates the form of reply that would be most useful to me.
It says 12.22
